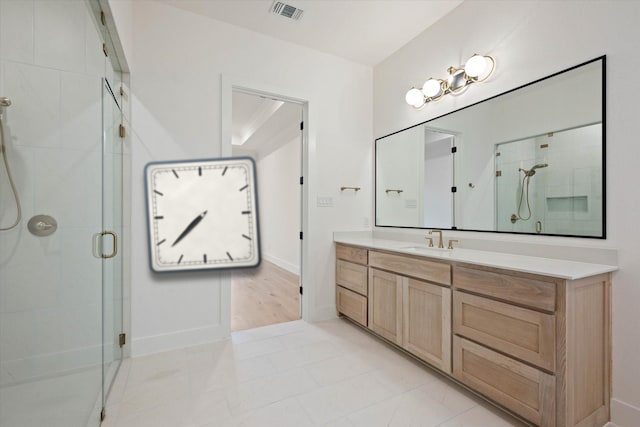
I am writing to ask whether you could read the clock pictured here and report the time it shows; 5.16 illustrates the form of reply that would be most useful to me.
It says 7.38
